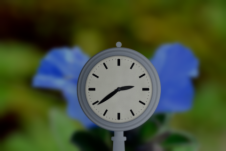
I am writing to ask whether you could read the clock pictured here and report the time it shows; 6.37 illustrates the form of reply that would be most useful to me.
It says 2.39
